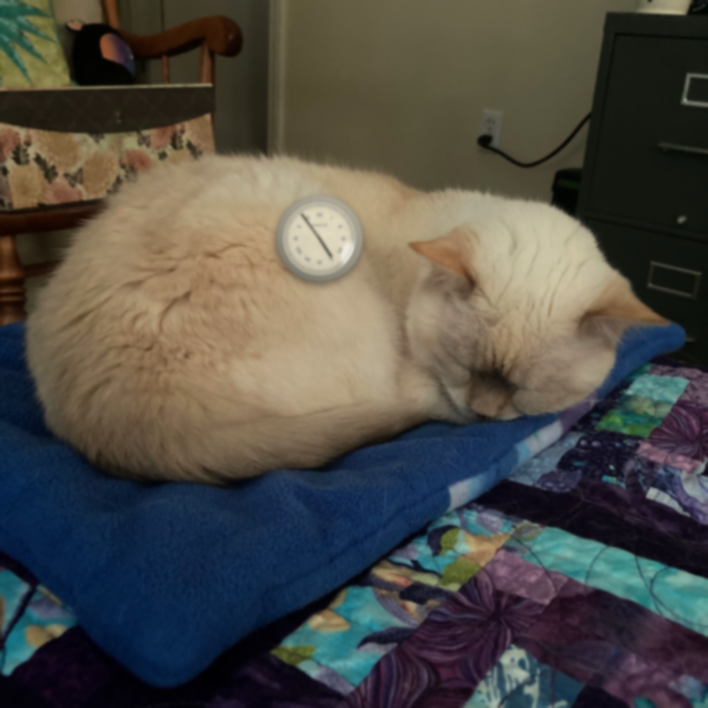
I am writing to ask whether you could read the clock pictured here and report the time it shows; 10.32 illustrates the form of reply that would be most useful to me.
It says 4.54
